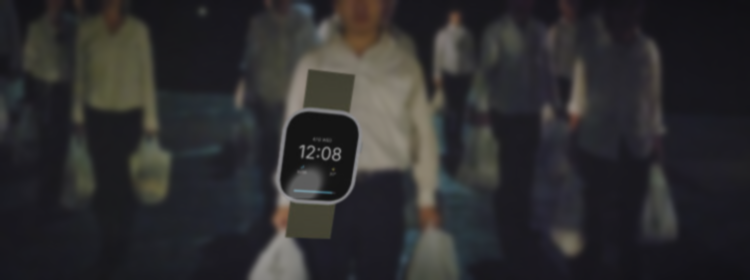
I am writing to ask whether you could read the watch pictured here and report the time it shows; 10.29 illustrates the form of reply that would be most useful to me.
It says 12.08
